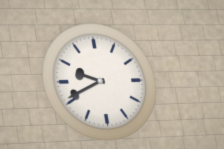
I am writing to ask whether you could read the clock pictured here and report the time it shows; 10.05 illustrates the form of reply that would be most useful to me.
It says 9.41
